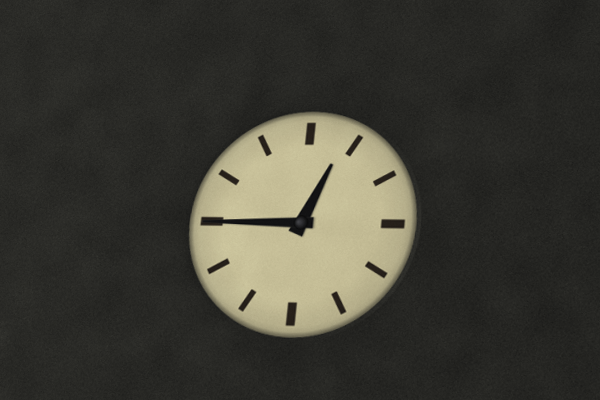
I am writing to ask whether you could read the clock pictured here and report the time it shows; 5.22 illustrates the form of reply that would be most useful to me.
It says 12.45
